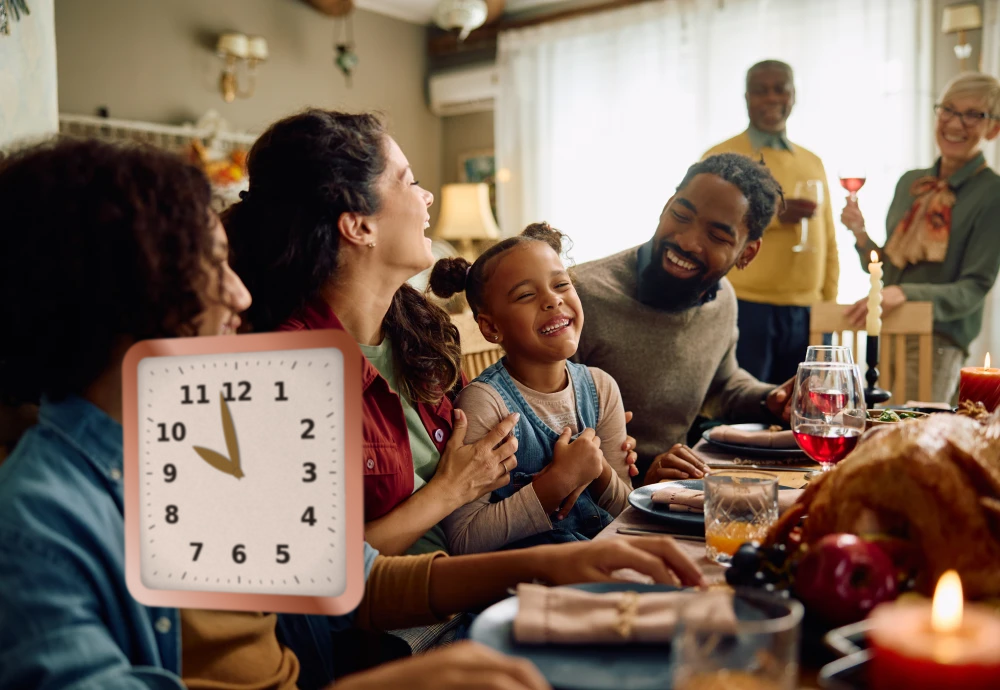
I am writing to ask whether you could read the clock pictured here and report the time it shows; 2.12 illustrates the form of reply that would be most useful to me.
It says 9.58
